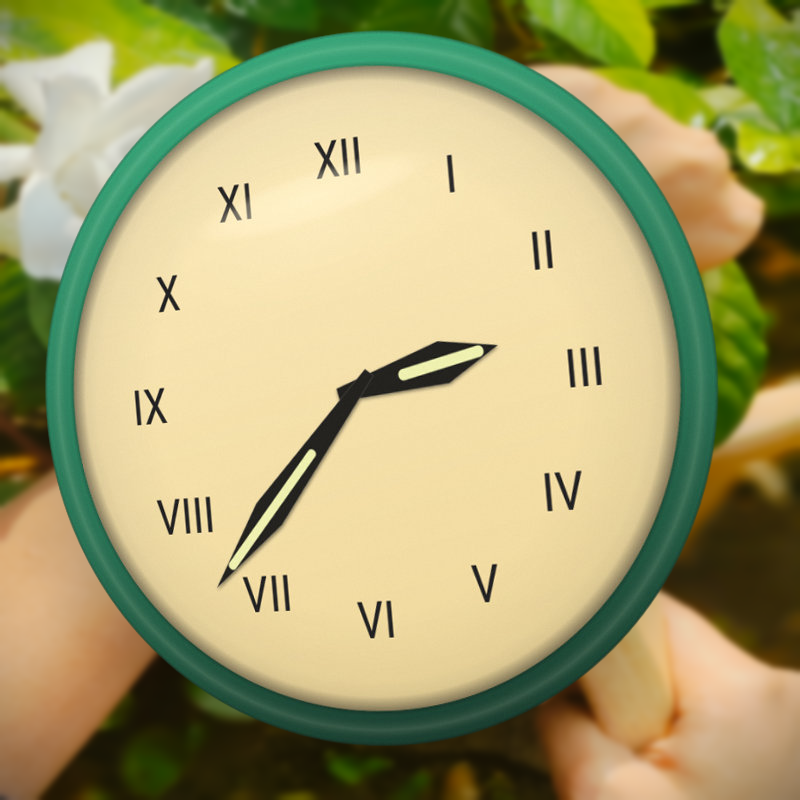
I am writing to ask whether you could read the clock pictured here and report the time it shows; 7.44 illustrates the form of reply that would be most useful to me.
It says 2.37
